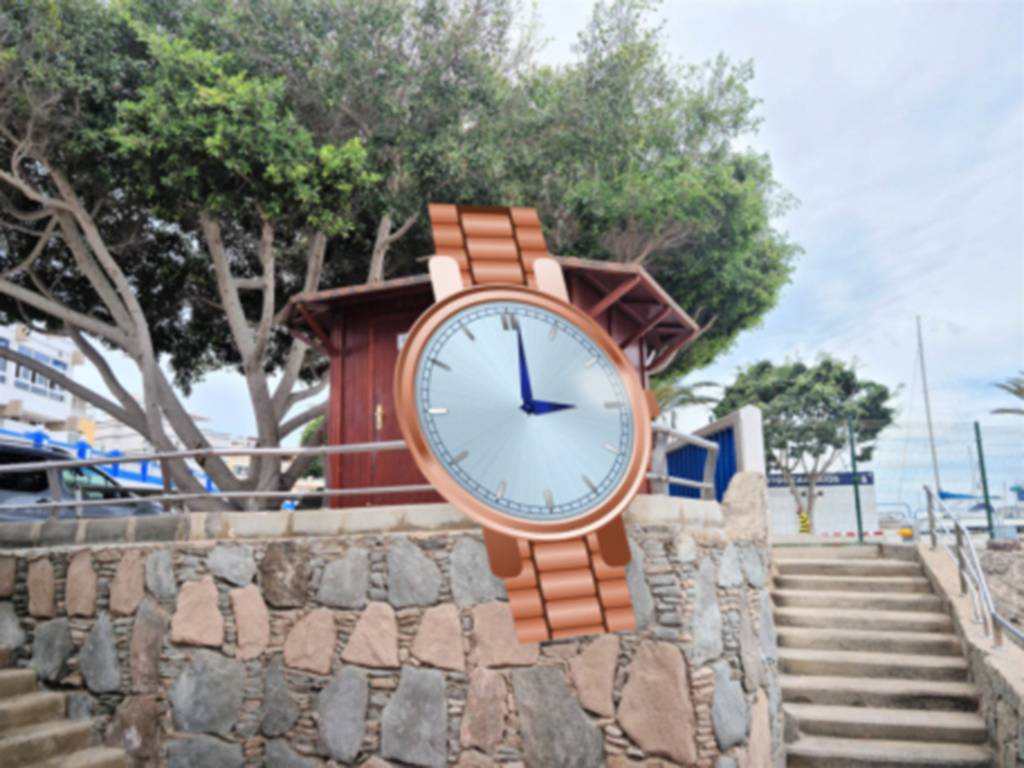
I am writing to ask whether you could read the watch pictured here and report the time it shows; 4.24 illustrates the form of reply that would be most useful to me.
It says 3.01
